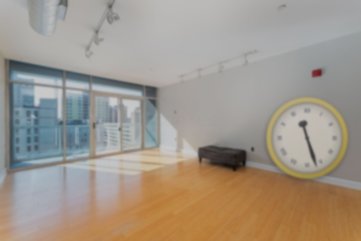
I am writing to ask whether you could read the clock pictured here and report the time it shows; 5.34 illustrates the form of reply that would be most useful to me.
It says 11.27
